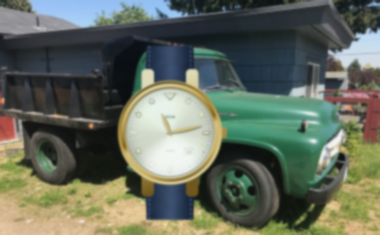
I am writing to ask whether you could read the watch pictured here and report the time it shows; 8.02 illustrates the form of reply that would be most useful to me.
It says 11.13
